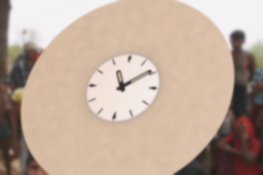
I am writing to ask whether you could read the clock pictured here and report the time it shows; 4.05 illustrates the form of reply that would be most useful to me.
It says 11.09
